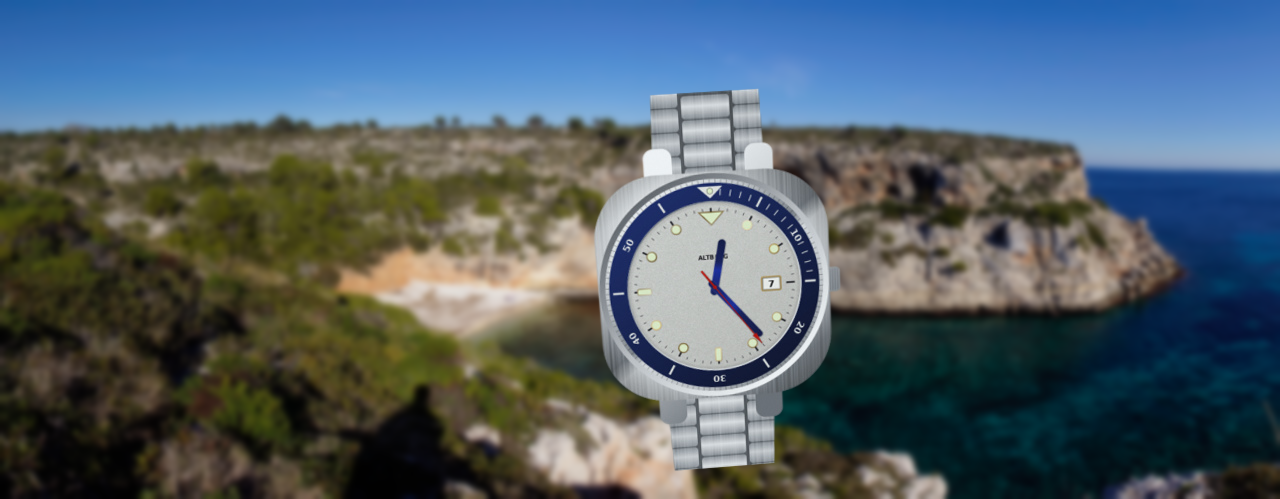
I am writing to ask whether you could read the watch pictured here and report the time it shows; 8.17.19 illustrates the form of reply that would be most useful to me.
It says 12.23.24
